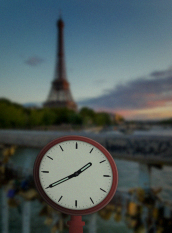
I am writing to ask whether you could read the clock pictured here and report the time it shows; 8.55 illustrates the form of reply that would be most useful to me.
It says 1.40
